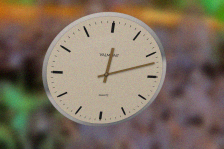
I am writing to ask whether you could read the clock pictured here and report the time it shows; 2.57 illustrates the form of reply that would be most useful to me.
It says 12.12
